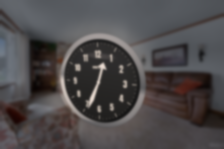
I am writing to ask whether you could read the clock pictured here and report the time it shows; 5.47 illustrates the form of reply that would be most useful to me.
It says 12.34
